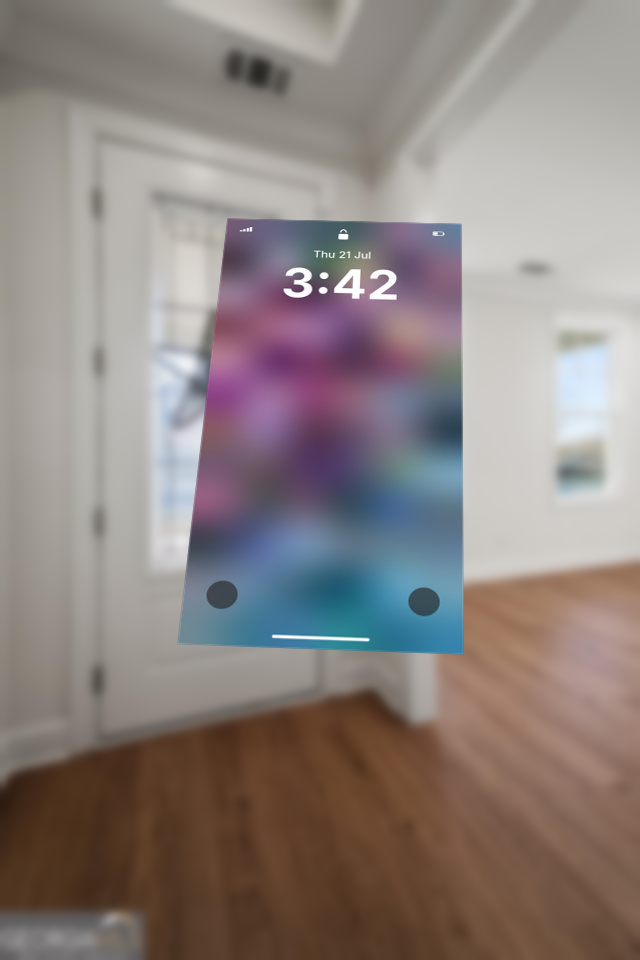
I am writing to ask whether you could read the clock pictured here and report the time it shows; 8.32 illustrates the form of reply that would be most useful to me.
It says 3.42
